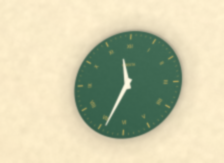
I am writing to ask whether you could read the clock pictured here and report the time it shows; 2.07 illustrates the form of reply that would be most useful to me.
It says 11.34
